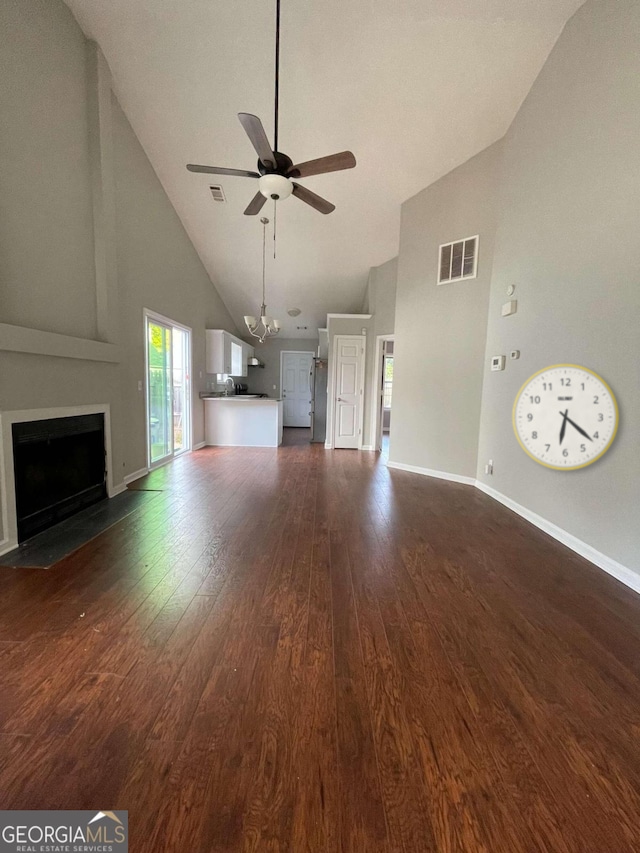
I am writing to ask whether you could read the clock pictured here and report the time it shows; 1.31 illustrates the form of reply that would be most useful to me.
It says 6.22
